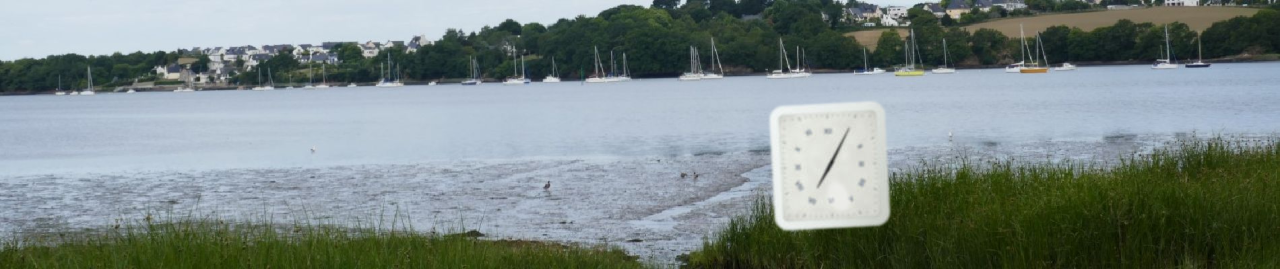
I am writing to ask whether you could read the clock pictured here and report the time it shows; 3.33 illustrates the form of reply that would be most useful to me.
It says 7.05
